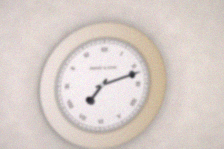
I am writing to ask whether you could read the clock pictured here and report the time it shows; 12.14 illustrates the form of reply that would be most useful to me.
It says 7.12
